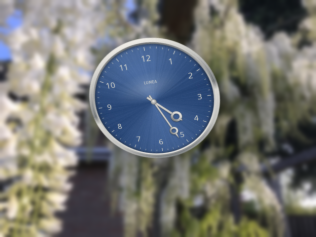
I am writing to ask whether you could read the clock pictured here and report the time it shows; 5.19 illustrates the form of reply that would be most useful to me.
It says 4.26
